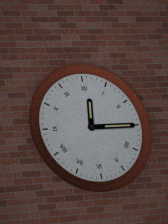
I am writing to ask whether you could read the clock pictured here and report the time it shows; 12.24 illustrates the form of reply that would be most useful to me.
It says 12.15
